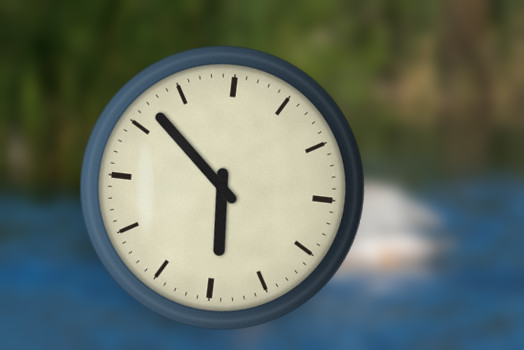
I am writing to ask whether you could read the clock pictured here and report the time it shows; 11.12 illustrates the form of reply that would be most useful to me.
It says 5.52
